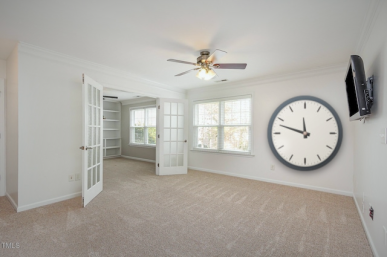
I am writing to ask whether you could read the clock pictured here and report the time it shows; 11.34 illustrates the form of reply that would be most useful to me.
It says 11.48
